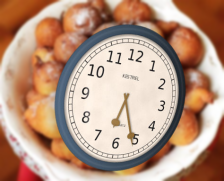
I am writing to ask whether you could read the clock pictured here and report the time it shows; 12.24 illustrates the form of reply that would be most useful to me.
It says 6.26
